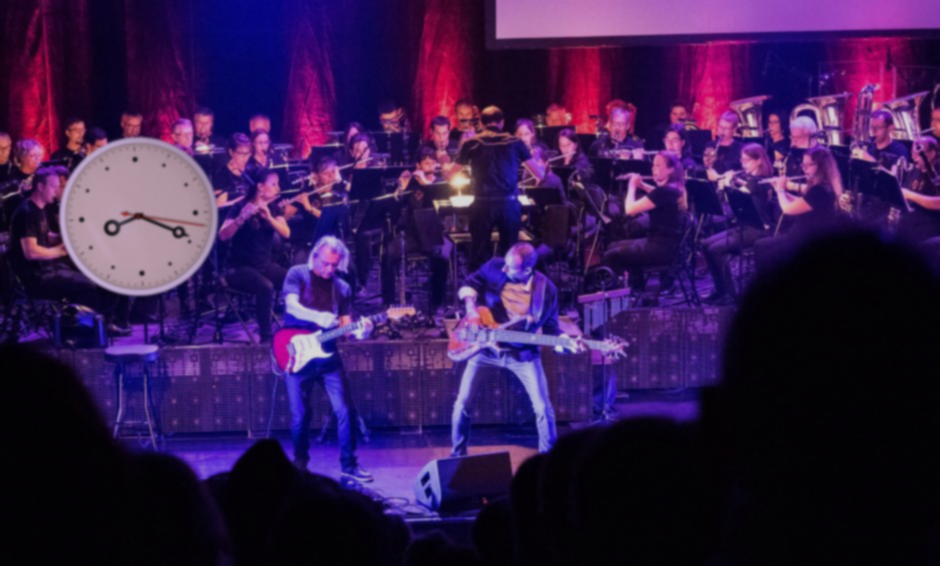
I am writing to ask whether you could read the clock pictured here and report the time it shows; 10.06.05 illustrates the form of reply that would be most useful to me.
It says 8.19.17
